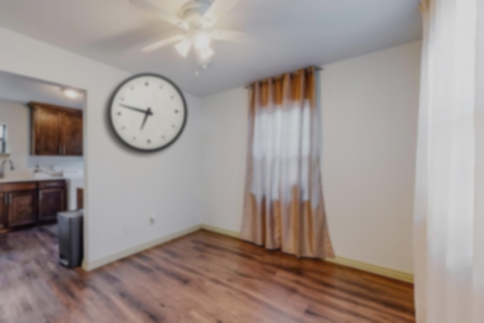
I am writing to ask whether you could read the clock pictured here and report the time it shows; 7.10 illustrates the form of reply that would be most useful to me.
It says 6.48
